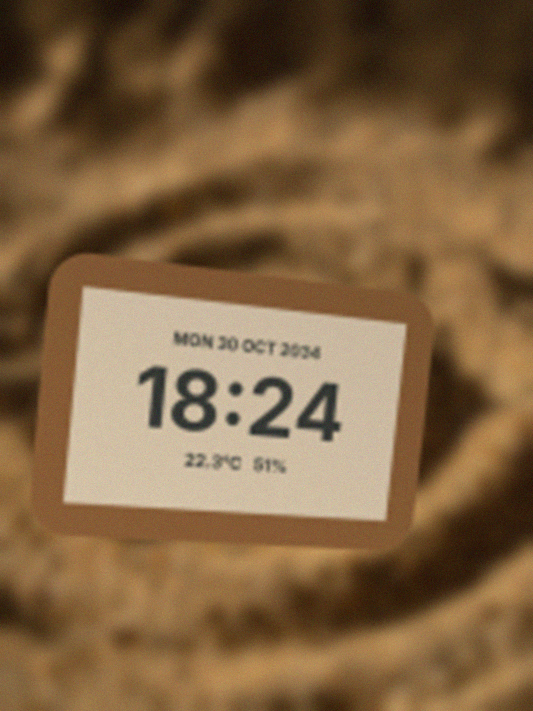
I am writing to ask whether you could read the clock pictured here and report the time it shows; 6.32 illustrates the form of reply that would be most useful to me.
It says 18.24
